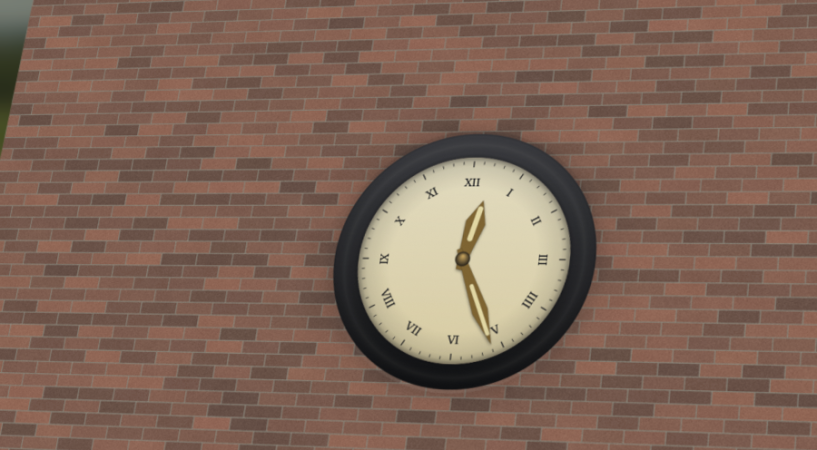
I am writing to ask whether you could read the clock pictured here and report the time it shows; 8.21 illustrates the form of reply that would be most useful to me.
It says 12.26
